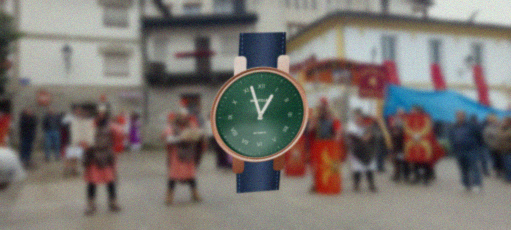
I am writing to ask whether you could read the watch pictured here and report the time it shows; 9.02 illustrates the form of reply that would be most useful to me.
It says 12.57
